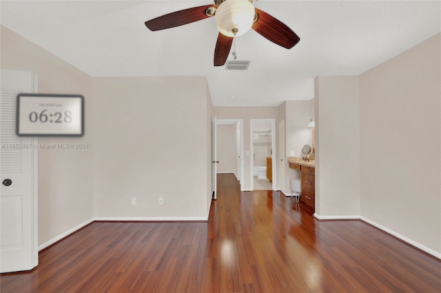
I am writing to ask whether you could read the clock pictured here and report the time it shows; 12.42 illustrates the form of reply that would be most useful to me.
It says 6.28
